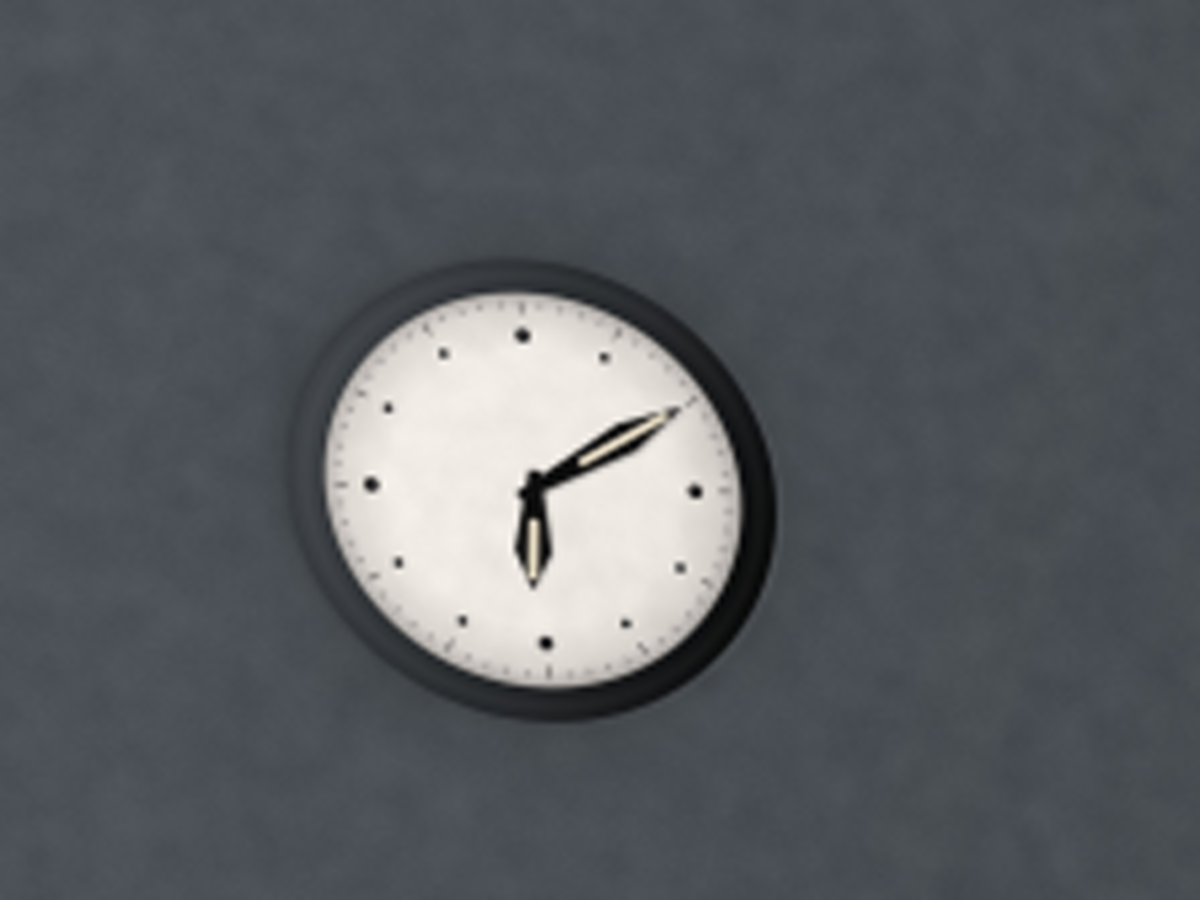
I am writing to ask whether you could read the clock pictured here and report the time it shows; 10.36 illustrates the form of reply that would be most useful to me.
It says 6.10
